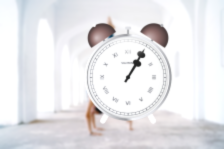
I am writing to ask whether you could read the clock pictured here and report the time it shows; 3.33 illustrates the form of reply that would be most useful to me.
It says 1.05
